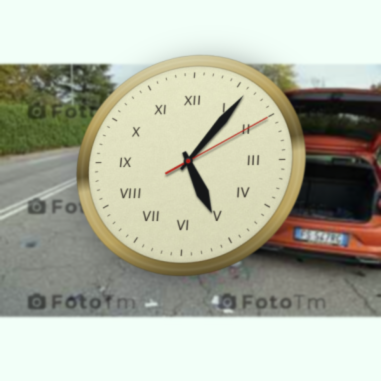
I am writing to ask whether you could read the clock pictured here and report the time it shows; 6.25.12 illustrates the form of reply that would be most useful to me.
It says 5.06.10
